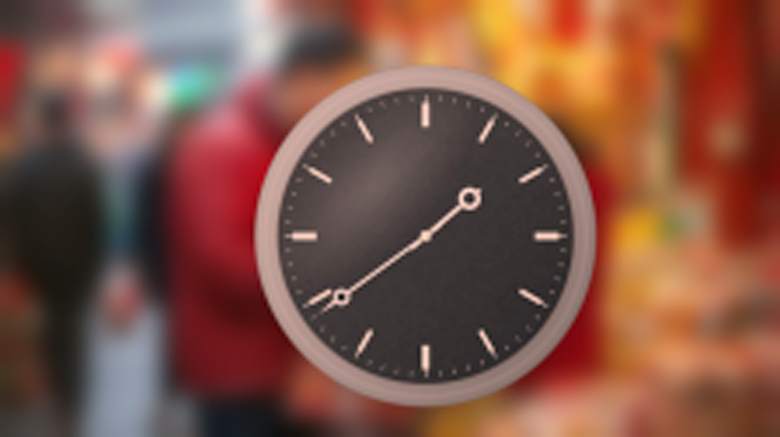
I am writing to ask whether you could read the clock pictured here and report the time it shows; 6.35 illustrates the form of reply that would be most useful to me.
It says 1.39
